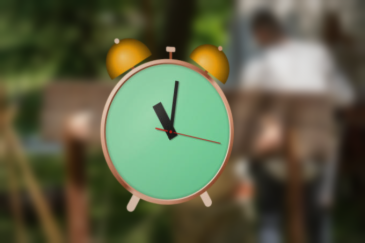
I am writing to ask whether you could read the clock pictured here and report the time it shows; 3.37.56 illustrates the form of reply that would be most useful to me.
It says 11.01.17
